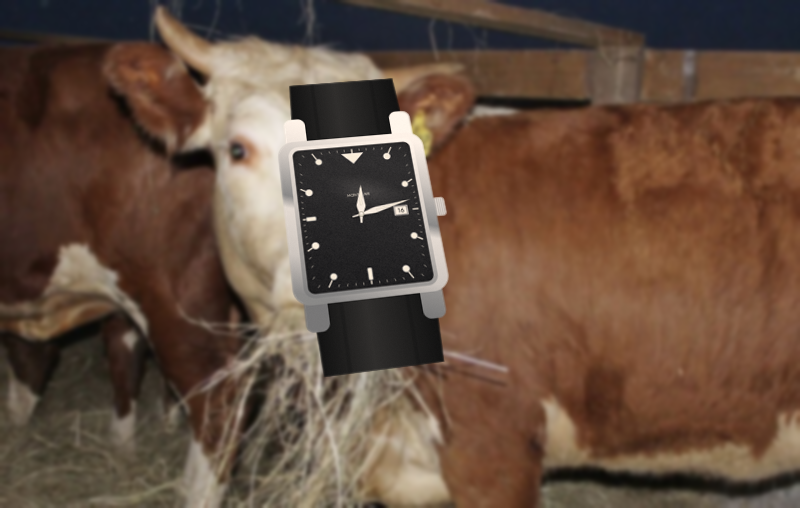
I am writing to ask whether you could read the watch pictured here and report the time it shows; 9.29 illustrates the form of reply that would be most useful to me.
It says 12.13
